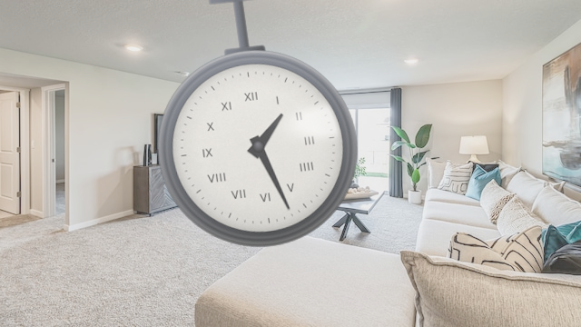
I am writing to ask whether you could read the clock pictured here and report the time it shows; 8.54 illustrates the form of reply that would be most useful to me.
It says 1.27
